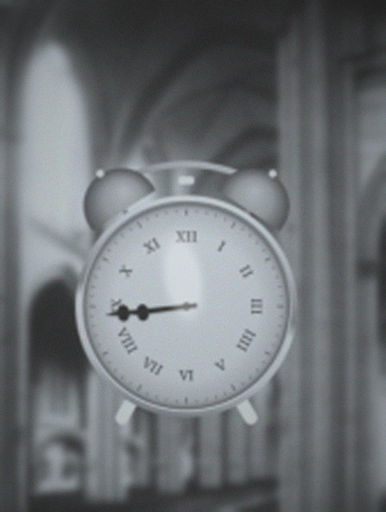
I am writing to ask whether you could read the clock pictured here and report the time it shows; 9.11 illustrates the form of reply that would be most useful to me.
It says 8.44
